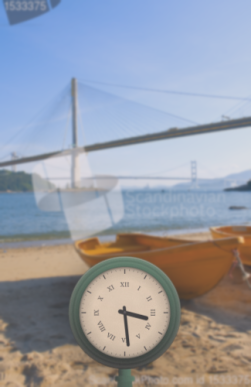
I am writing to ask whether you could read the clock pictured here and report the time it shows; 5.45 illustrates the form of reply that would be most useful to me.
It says 3.29
